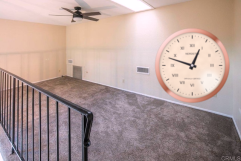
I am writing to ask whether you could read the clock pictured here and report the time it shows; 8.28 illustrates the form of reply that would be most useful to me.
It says 12.48
